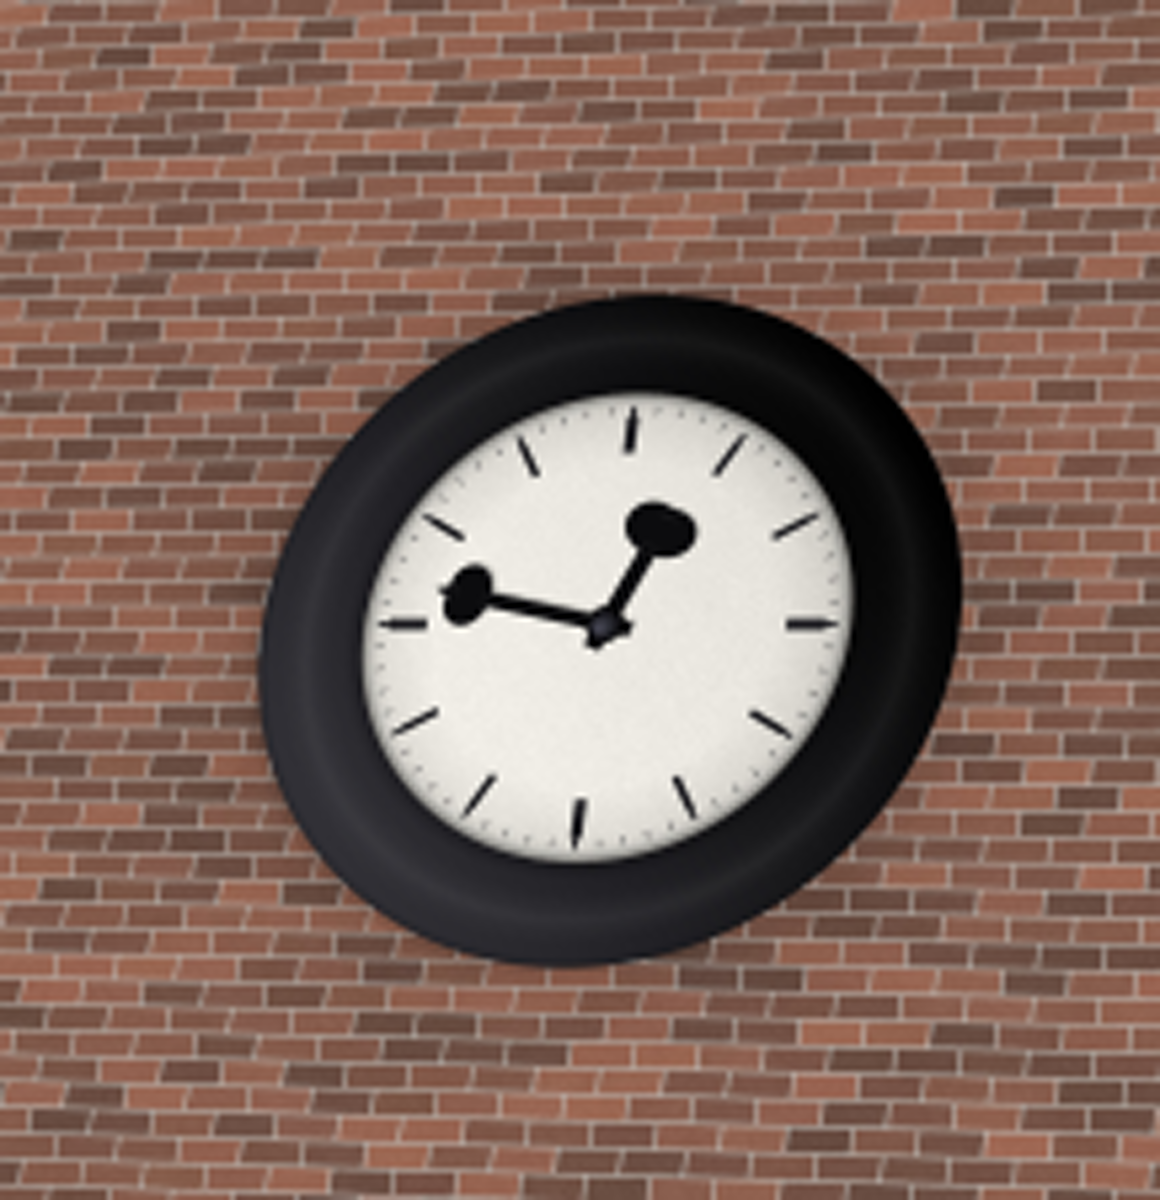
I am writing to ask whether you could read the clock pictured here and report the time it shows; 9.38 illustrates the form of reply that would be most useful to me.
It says 12.47
